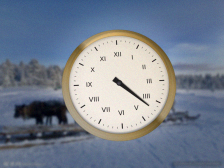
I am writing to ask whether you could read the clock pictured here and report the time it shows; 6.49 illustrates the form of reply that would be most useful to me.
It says 4.22
